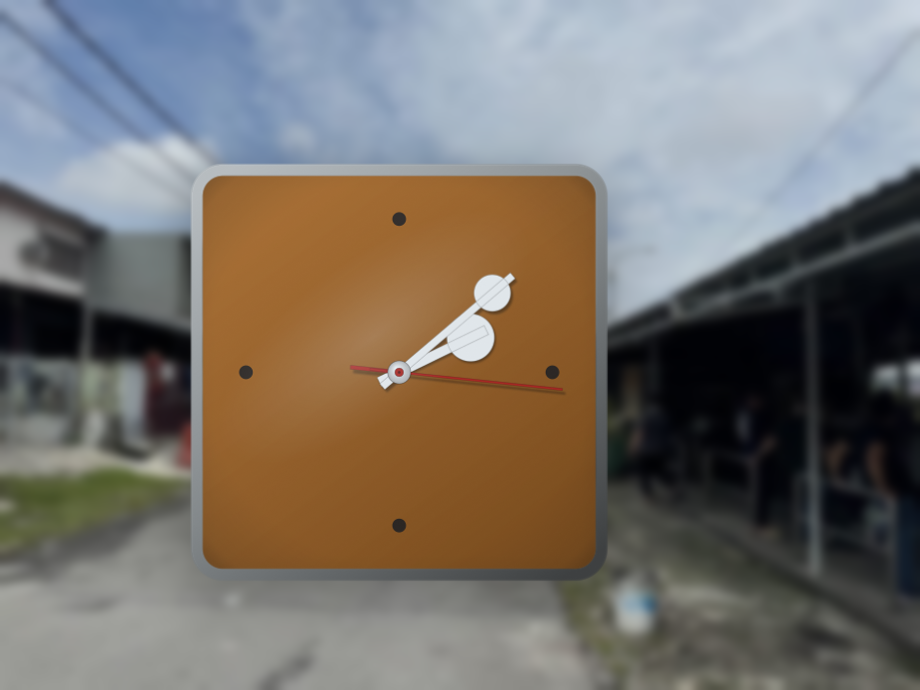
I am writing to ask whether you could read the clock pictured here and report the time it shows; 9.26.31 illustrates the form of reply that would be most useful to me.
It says 2.08.16
